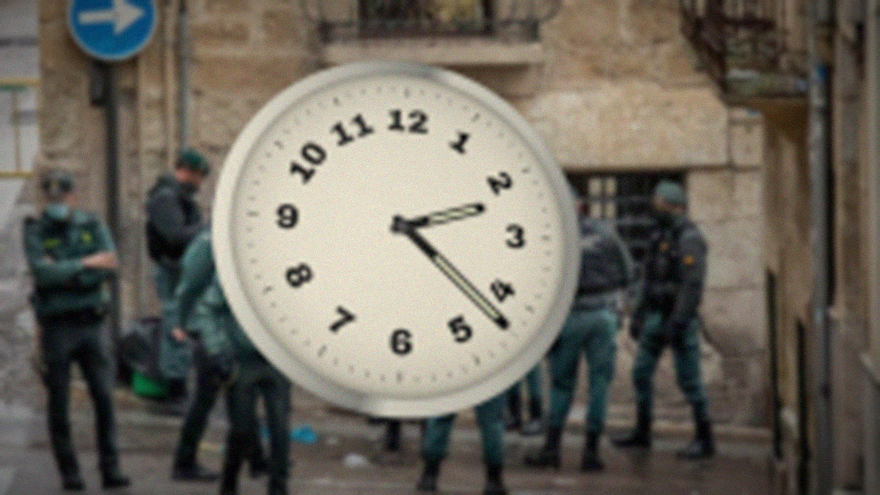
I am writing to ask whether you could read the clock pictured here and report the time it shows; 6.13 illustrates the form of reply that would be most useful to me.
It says 2.22
